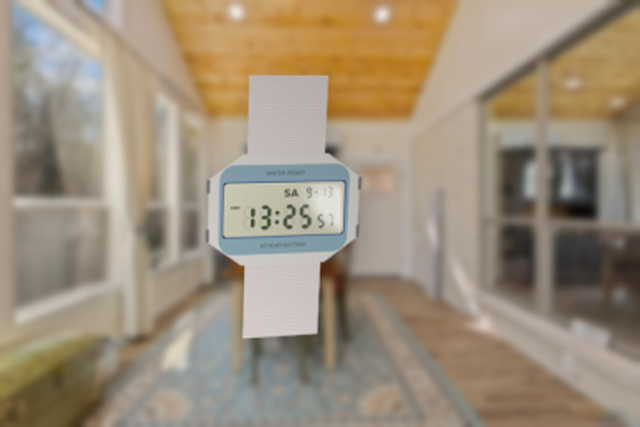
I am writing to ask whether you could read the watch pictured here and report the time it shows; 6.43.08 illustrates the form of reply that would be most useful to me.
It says 13.25.57
